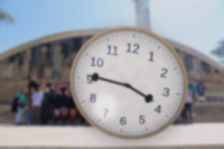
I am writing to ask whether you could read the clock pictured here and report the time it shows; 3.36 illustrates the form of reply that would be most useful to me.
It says 3.46
